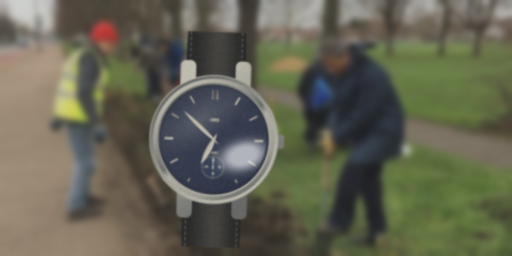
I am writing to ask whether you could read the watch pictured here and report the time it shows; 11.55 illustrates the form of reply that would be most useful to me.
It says 6.52
